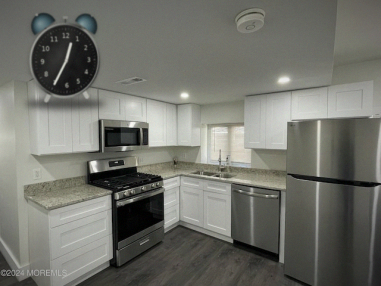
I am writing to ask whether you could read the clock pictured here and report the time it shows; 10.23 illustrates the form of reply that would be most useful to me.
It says 12.35
